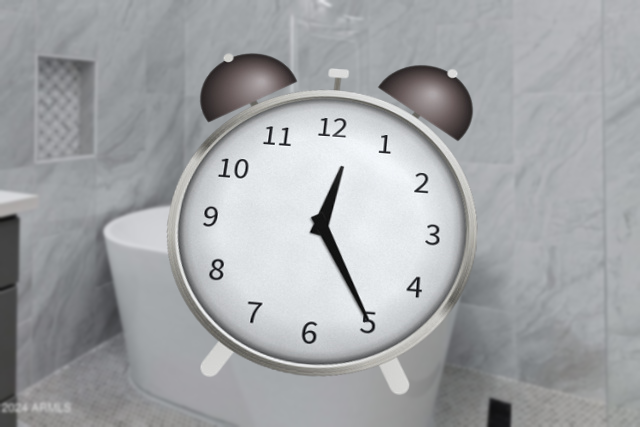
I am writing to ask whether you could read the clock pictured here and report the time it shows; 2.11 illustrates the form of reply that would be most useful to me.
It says 12.25
